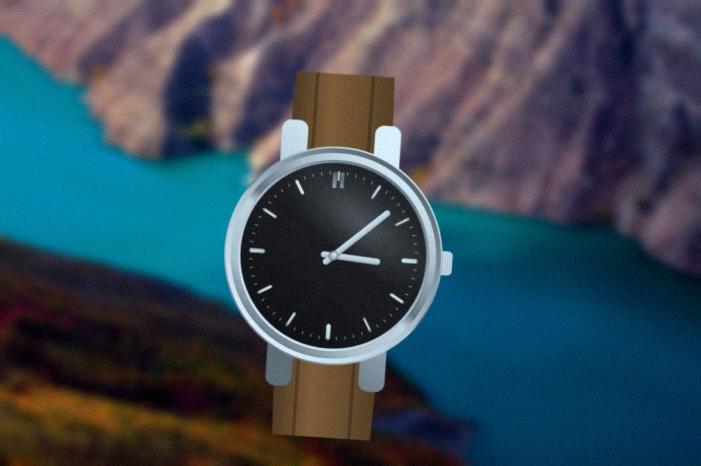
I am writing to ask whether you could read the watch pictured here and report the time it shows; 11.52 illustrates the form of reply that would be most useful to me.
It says 3.08
